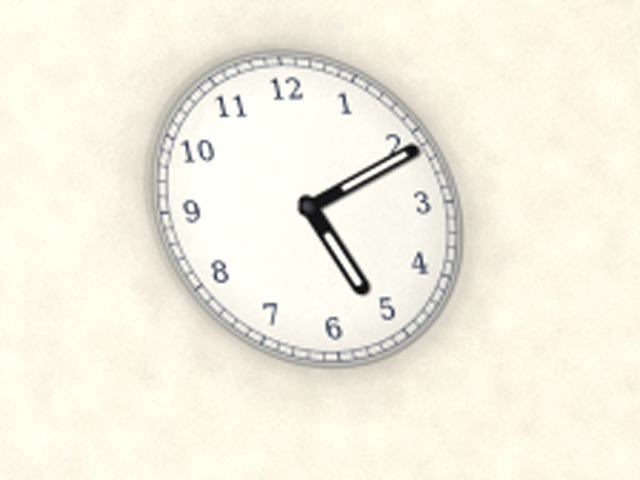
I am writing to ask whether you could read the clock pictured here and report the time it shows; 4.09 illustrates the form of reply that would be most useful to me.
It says 5.11
